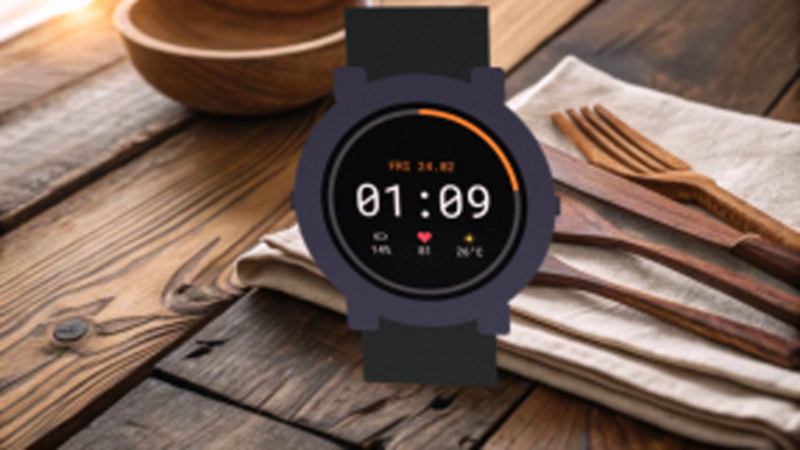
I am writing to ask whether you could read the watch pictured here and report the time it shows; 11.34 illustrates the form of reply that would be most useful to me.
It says 1.09
